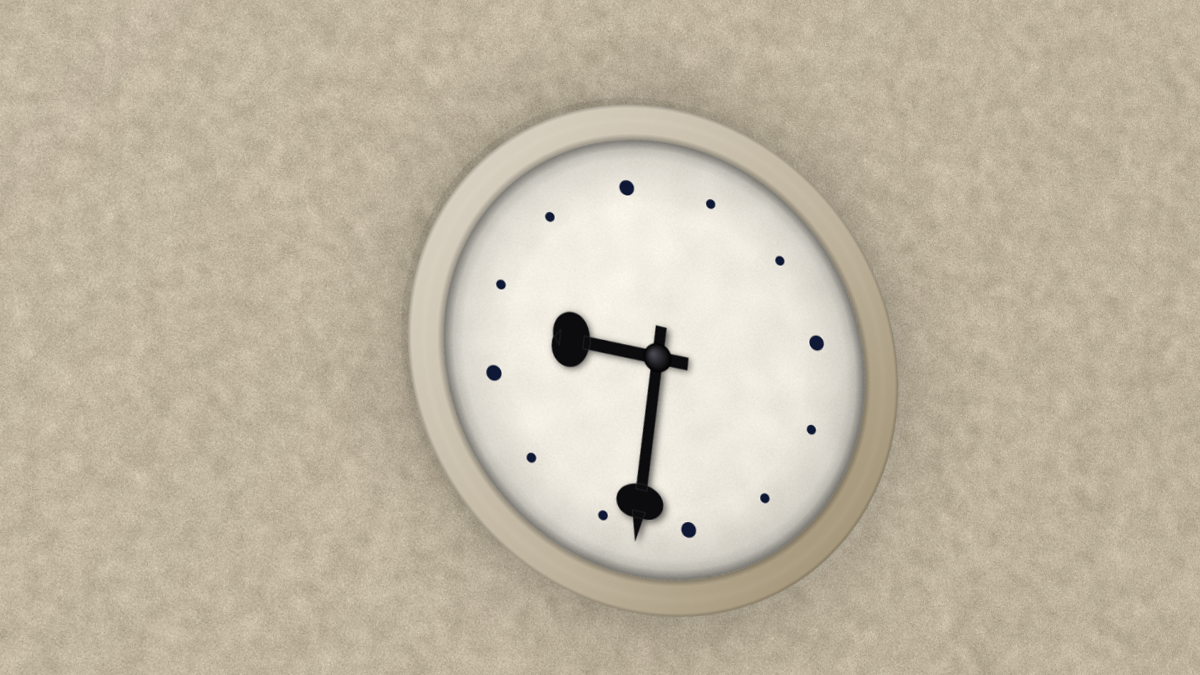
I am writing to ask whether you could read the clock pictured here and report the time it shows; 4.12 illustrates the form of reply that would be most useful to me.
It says 9.33
